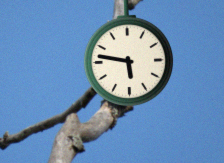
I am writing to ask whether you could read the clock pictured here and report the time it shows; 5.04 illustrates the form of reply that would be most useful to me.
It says 5.47
